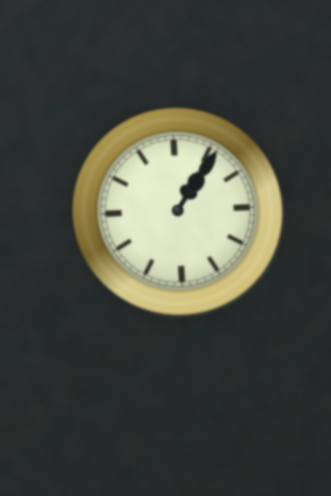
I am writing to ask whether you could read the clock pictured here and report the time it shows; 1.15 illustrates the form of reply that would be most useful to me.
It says 1.06
